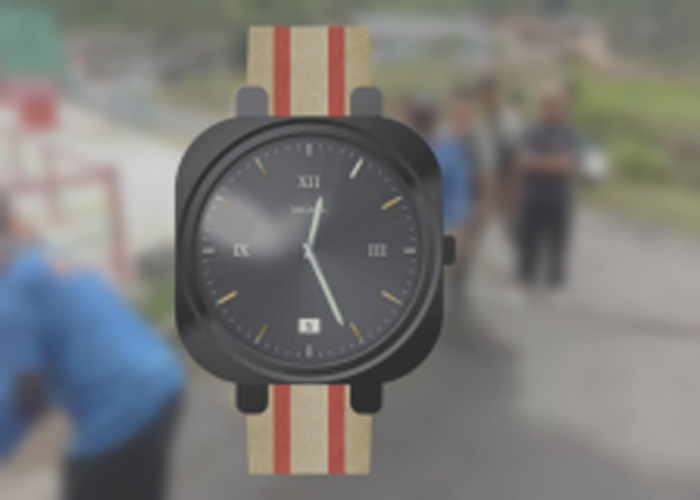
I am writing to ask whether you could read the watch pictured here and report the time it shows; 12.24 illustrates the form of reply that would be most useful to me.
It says 12.26
